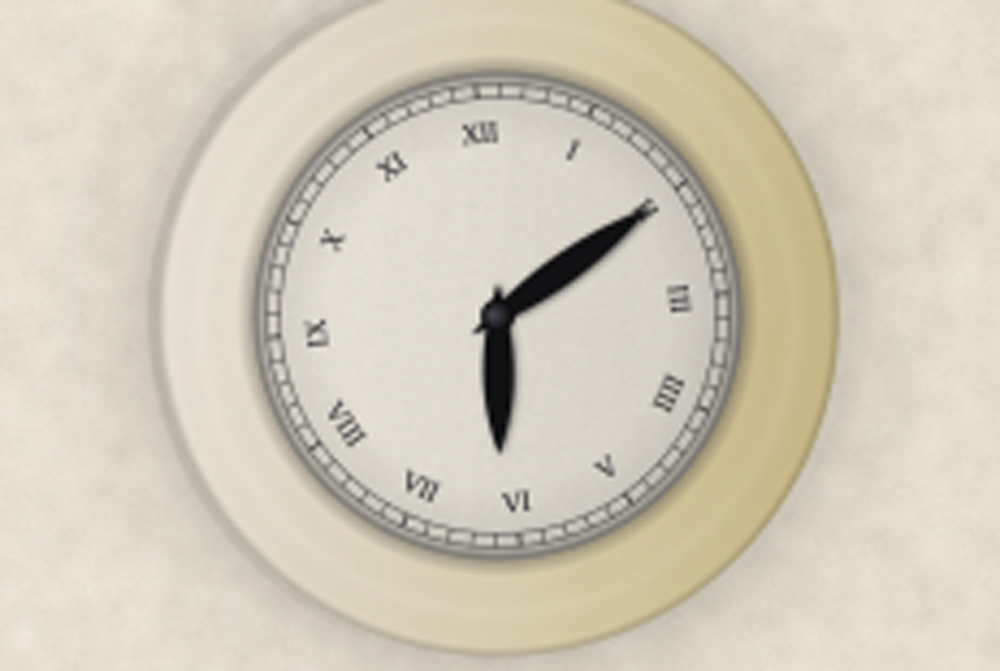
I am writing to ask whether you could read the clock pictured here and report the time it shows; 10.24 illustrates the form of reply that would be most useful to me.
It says 6.10
